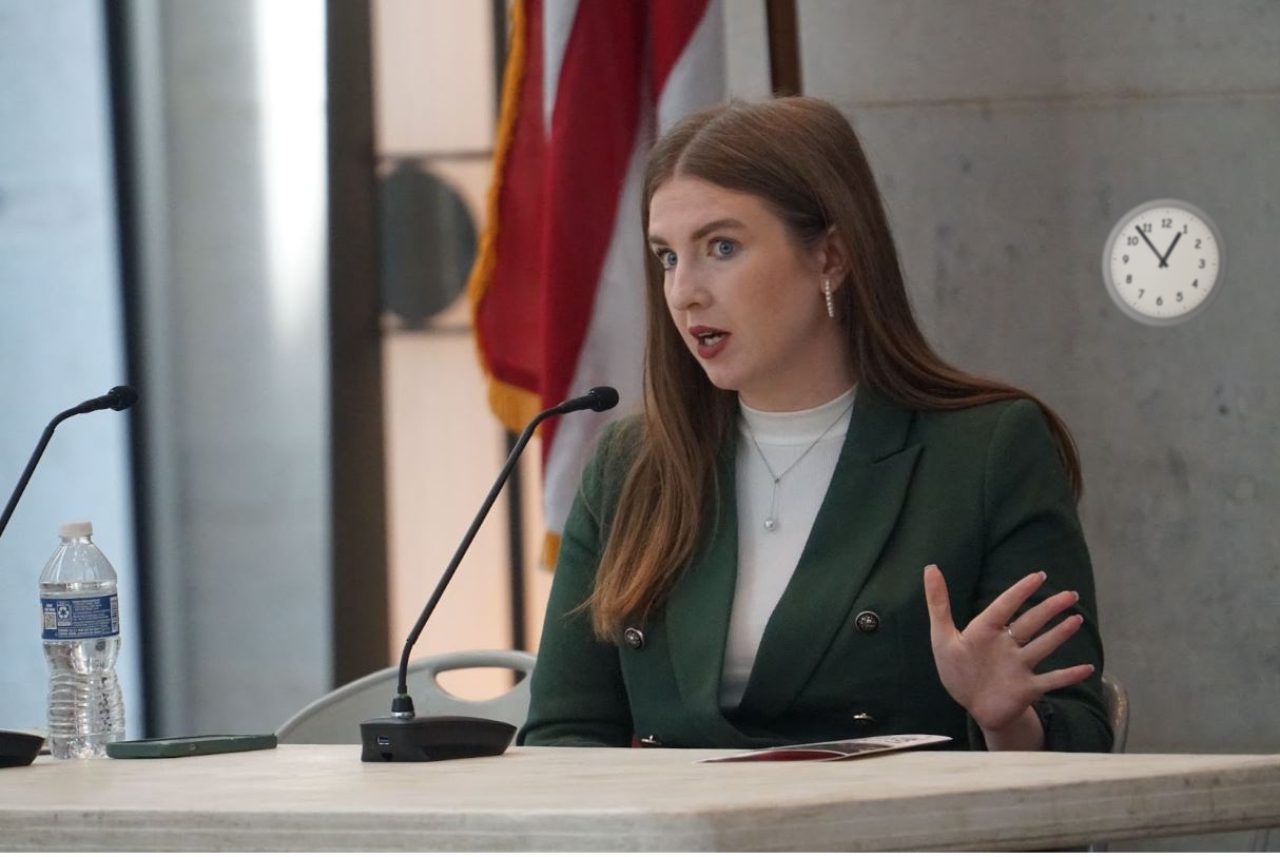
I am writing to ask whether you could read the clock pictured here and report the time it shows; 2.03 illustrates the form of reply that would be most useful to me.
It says 12.53
